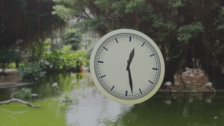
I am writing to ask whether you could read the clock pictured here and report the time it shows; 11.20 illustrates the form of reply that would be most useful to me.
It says 12.28
